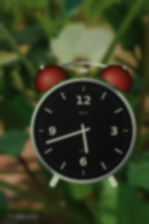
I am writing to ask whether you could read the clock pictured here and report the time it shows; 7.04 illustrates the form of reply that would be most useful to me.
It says 5.42
